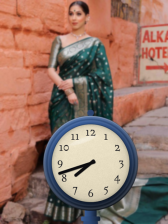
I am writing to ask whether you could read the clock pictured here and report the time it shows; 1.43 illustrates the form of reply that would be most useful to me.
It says 7.42
